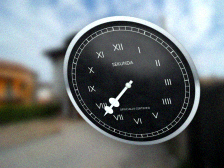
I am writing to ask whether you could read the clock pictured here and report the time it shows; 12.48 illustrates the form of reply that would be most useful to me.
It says 7.38
